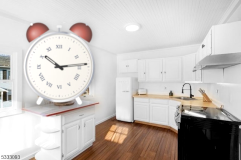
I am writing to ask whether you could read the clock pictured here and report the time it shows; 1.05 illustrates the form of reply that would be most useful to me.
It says 10.14
